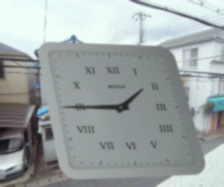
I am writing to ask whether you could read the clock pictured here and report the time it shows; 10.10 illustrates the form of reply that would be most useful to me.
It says 1.45
